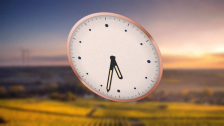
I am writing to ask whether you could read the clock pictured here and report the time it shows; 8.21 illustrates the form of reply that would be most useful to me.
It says 5.33
